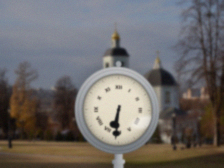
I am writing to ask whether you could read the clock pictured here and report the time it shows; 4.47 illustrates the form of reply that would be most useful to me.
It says 6.31
